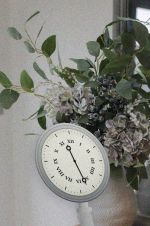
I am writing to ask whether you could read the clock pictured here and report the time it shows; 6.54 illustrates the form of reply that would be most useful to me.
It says 11.27
